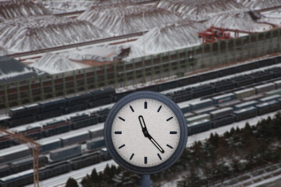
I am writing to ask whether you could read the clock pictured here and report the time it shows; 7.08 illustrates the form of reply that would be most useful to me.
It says 11.23
